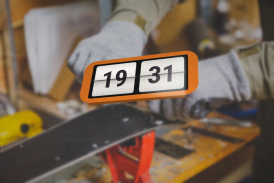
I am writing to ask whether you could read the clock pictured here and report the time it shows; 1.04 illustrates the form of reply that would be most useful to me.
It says 19.31
